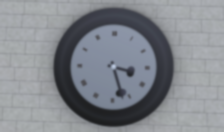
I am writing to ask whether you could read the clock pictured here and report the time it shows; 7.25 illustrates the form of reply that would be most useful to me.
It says 3.27
